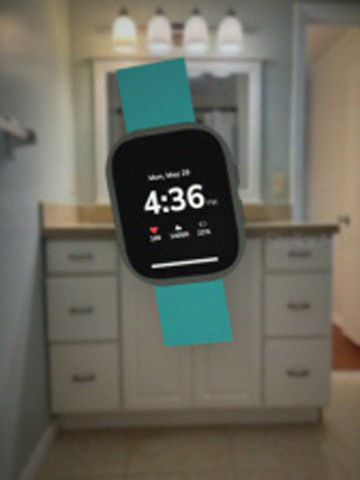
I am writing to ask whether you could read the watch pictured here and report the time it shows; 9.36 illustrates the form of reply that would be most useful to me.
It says 4.36
